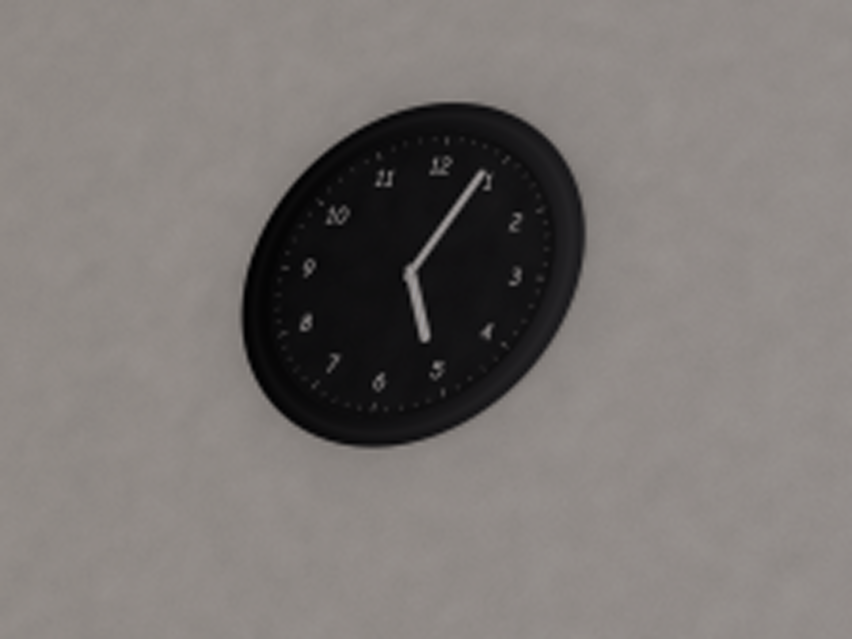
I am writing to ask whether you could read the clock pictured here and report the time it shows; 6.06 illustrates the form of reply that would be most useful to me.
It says 5.04
